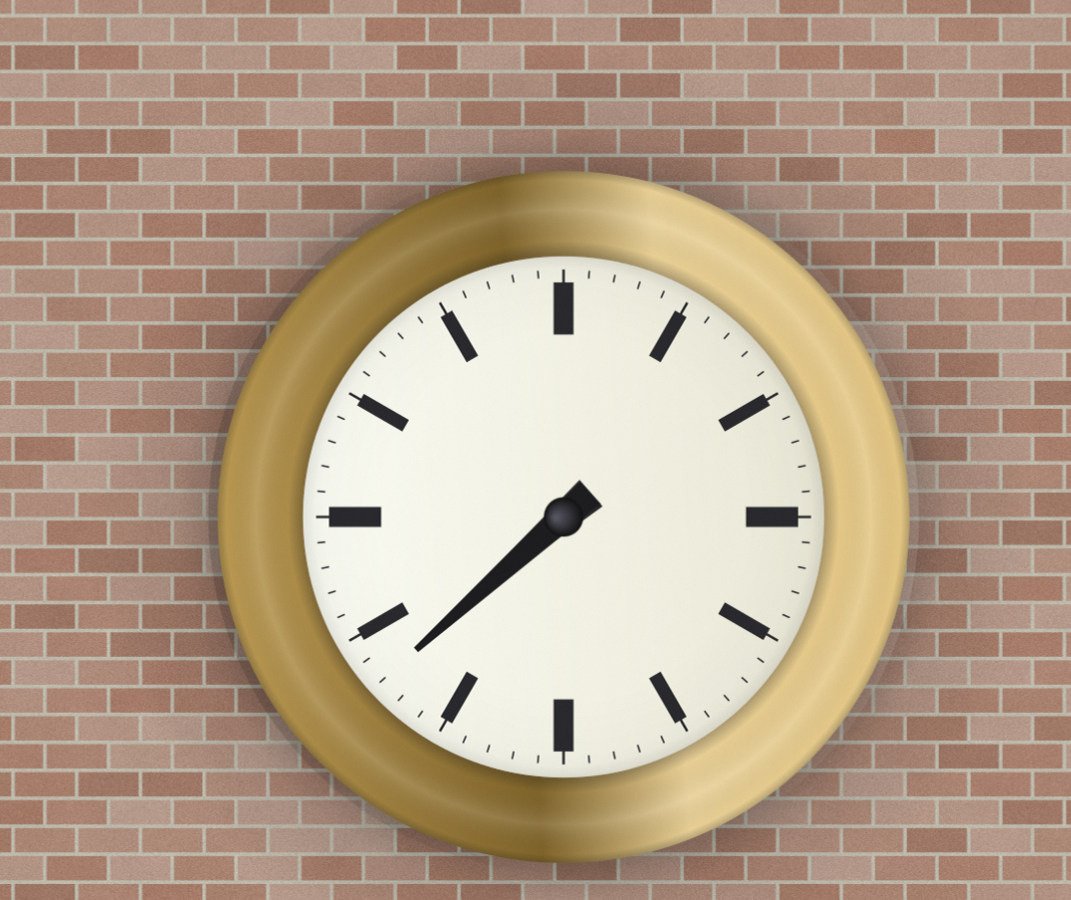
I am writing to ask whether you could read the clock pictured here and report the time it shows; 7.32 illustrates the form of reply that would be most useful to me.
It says 7.38
